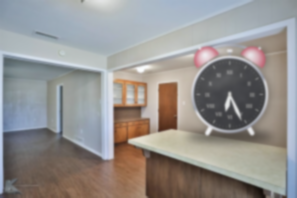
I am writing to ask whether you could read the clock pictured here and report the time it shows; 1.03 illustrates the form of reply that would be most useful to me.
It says 6.26
